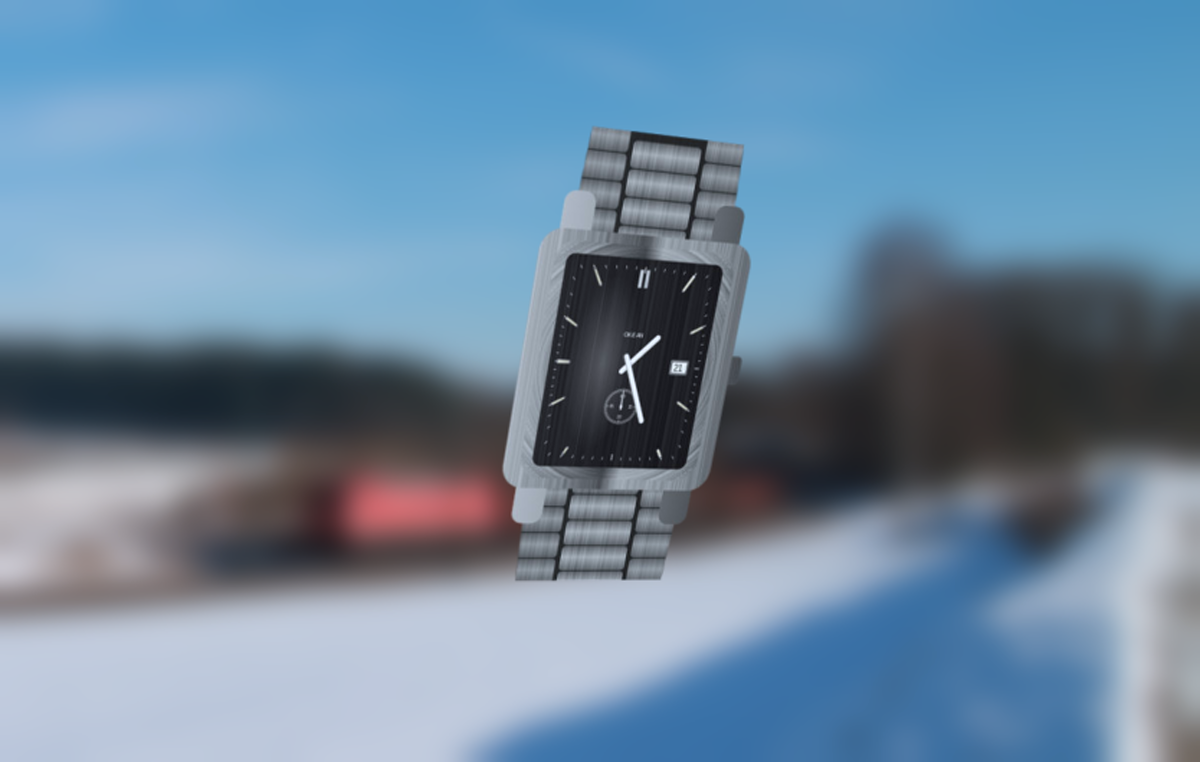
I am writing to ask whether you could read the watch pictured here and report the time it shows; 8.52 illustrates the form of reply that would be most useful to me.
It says 1.26
